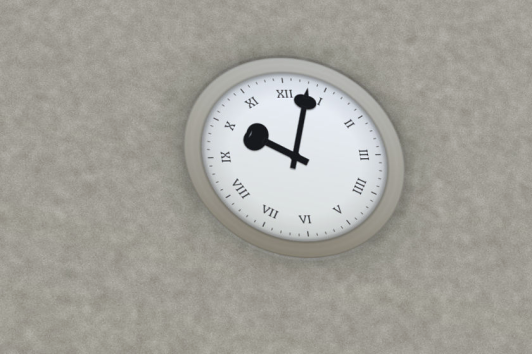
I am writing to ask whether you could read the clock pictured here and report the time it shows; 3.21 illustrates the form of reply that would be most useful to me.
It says 10.03
